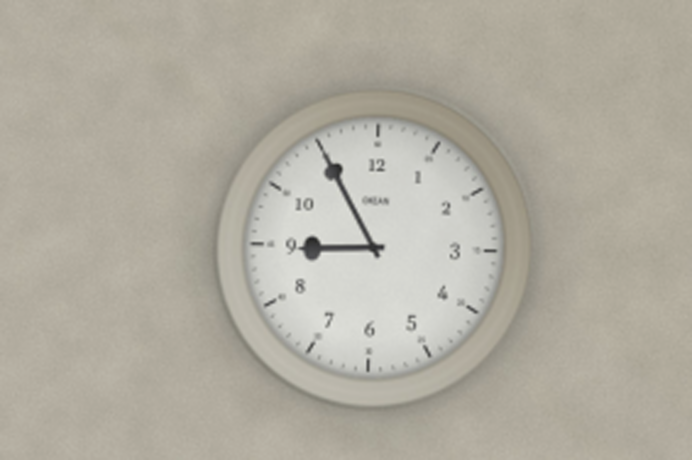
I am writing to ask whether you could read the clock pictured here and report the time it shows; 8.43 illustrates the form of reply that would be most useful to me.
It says 8.55
